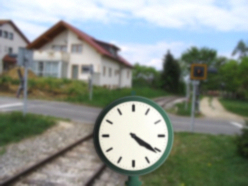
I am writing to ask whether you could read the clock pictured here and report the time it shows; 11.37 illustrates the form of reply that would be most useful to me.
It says 4.21
